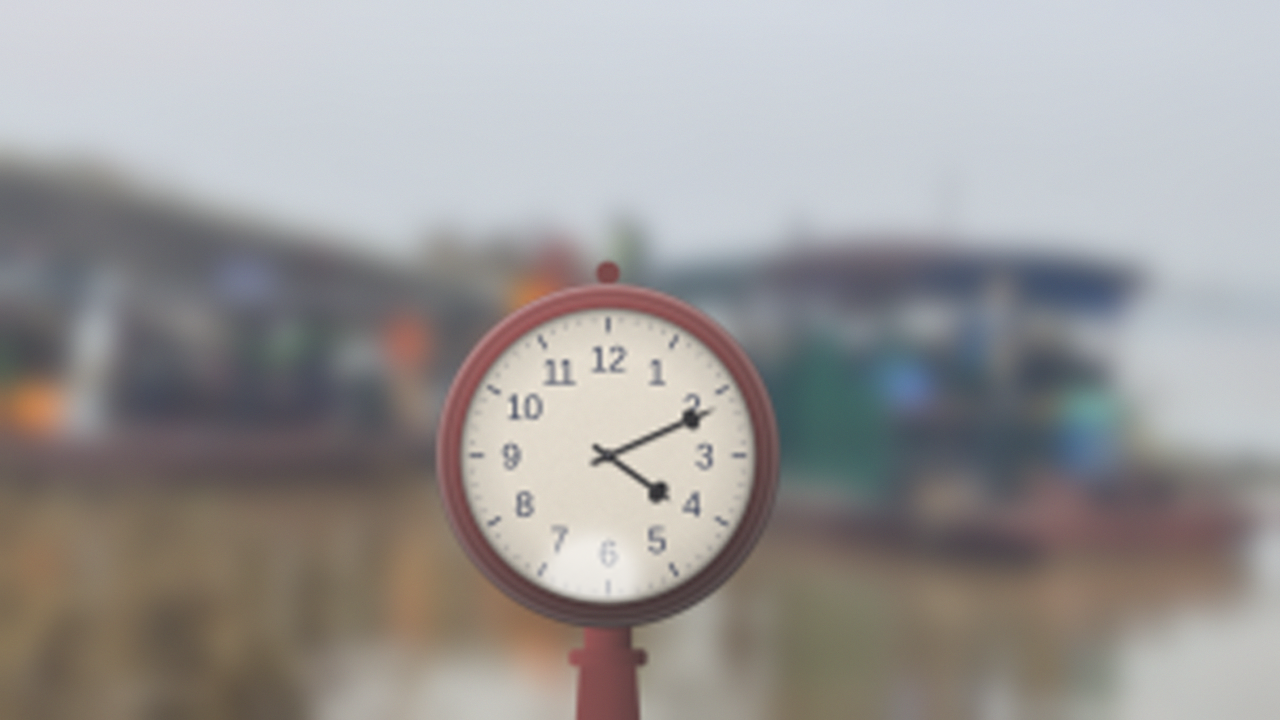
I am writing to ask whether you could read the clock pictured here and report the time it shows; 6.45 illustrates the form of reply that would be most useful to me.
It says 4.11
